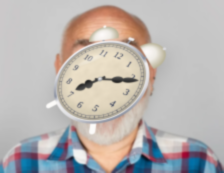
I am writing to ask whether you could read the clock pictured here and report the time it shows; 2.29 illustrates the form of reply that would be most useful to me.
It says 7.11
